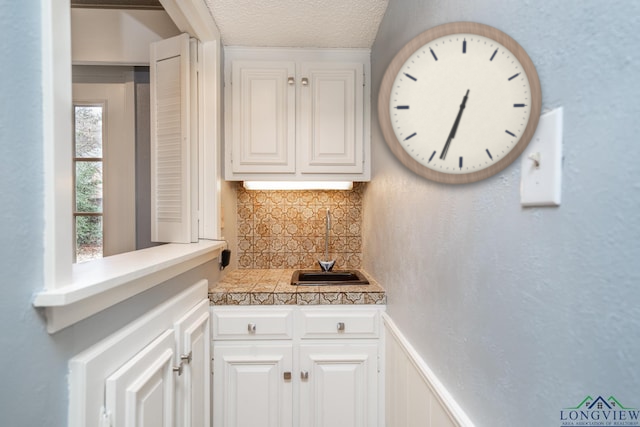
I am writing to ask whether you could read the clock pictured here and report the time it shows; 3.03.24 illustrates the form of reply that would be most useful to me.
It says 6.33.33
